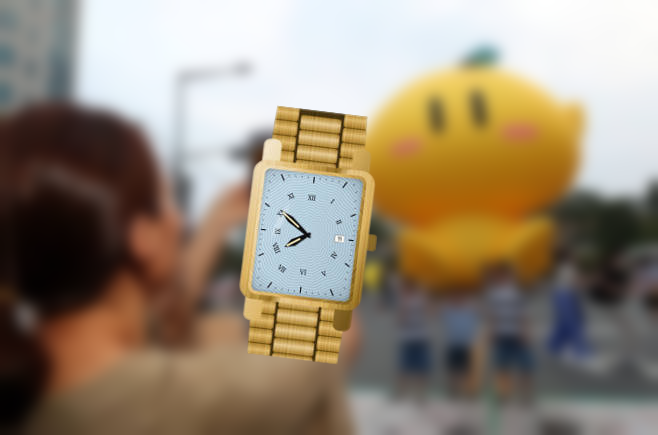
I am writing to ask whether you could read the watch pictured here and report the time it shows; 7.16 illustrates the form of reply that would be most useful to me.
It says 7.51
